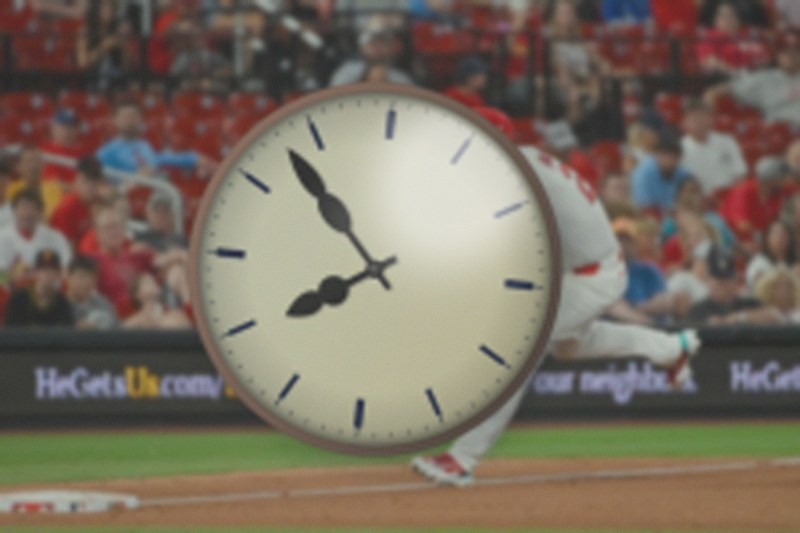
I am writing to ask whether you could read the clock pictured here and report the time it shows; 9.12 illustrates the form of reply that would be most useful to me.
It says 7.53
